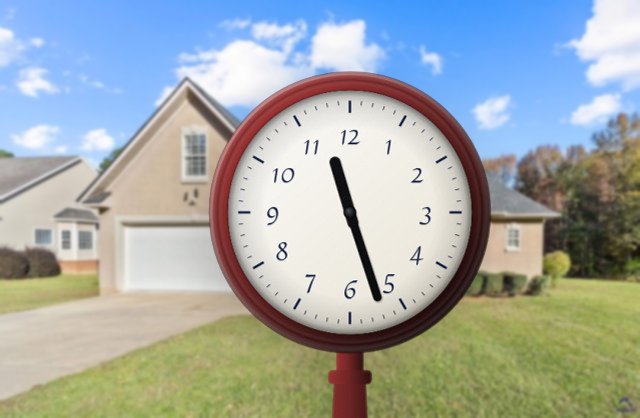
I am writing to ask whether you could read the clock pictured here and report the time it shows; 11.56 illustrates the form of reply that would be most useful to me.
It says 11.27
